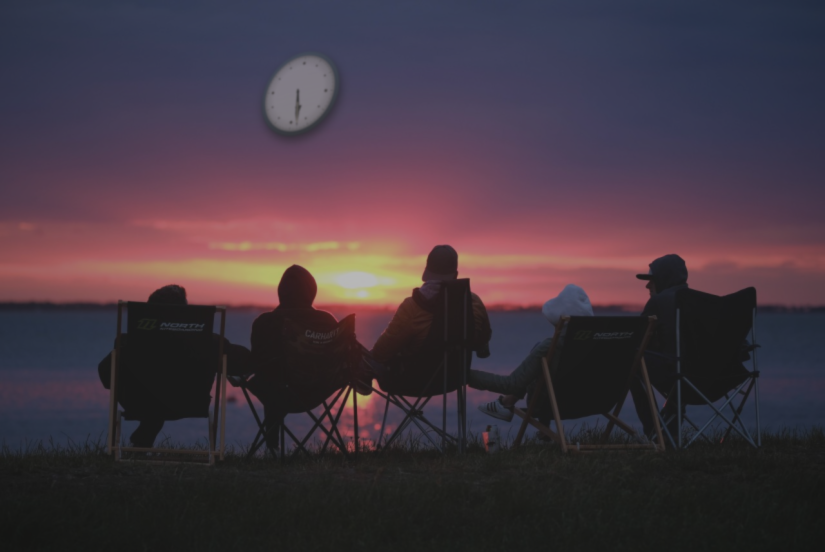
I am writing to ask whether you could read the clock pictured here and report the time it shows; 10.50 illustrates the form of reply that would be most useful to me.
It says 5.28
